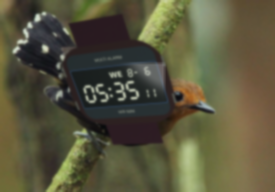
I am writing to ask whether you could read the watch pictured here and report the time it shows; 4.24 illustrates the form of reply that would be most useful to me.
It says 5.35
